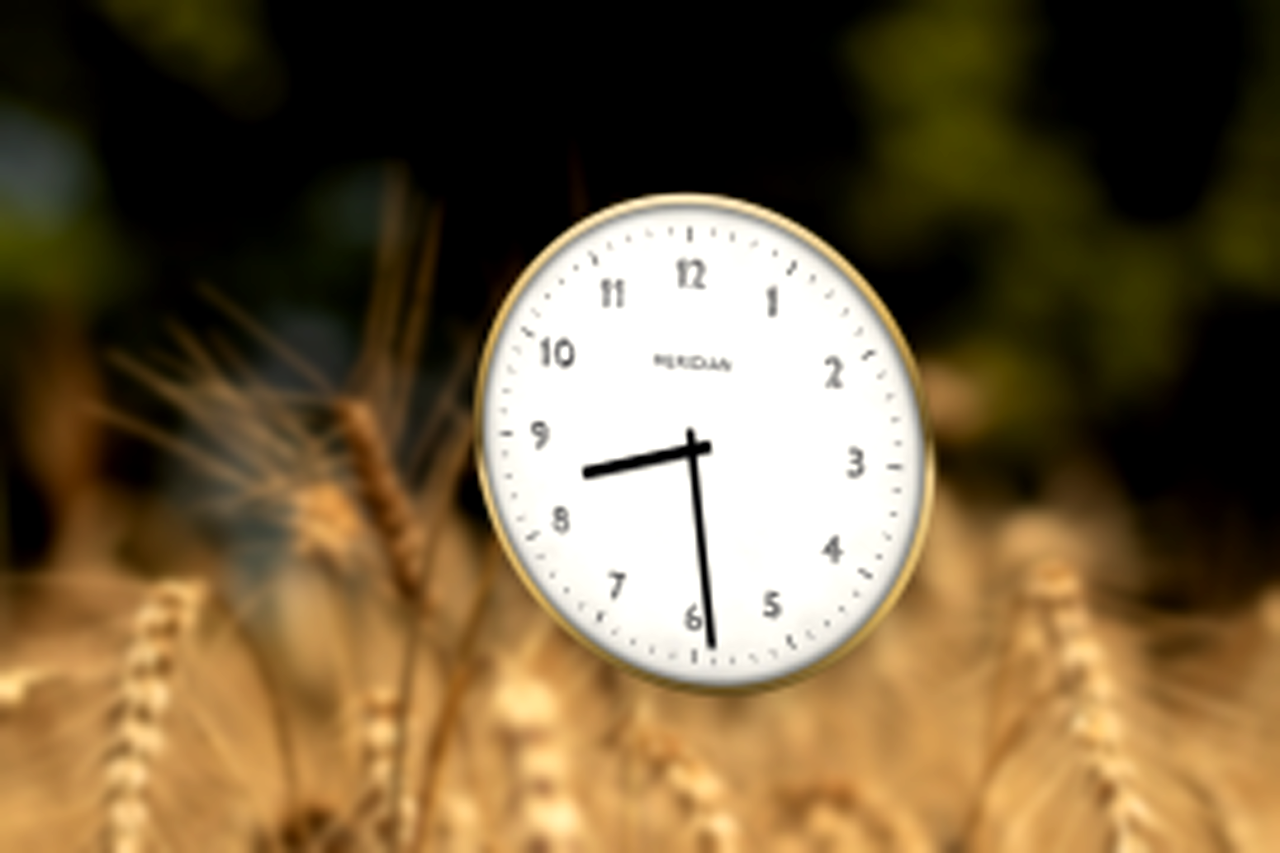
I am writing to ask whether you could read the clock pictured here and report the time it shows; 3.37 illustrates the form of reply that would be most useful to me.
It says 8.29
